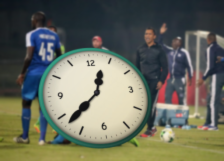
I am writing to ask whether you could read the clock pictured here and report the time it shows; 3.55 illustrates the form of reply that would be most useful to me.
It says 12.38
